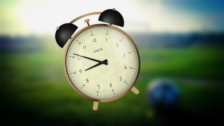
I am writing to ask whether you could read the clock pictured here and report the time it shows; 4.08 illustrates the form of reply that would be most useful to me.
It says 8.51
